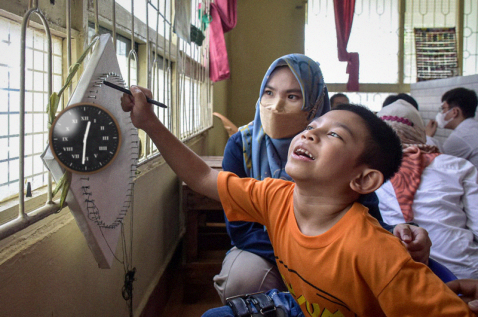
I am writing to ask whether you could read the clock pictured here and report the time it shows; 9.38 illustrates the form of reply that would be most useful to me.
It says 12.31
